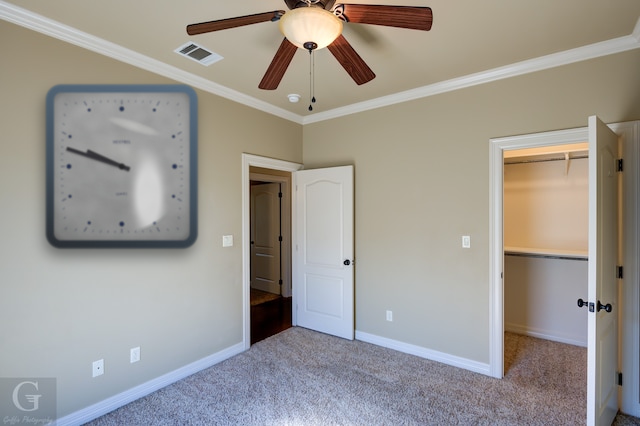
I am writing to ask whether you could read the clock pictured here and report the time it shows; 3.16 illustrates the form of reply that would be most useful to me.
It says 9.48
